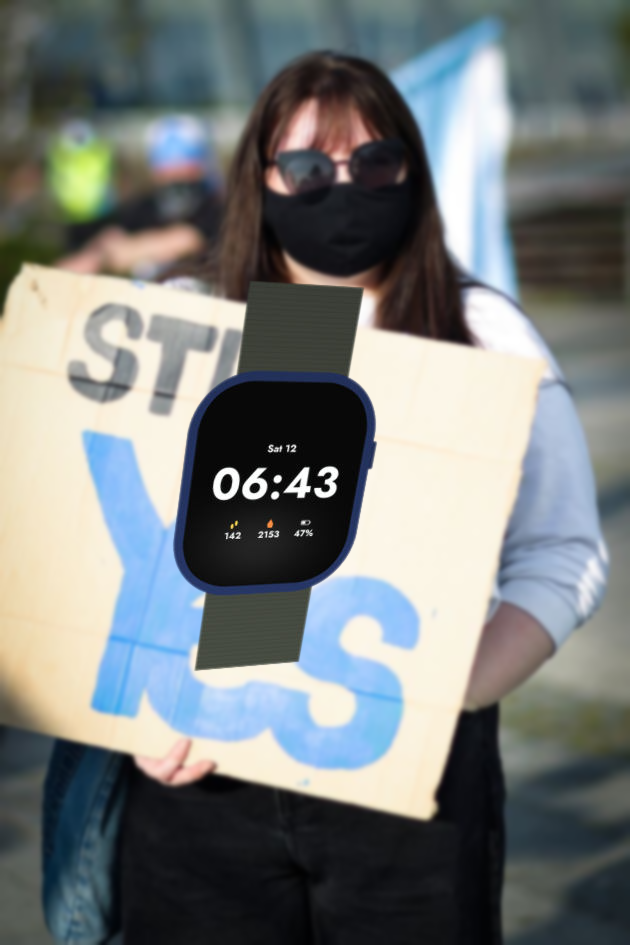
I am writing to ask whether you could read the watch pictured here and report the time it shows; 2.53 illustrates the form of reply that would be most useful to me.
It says 6.43
